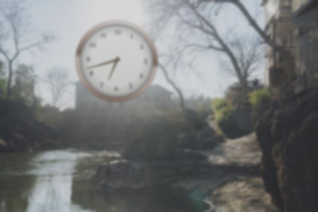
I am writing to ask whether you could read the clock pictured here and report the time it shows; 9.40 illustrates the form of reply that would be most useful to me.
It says 6.42
